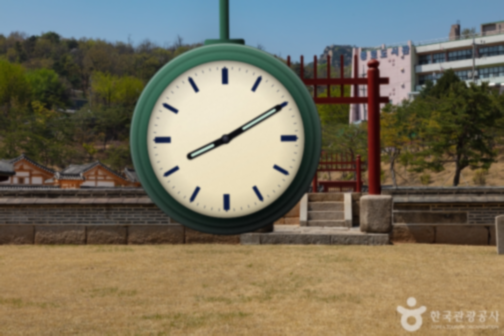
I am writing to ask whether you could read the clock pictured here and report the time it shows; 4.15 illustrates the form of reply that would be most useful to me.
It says 8.10
